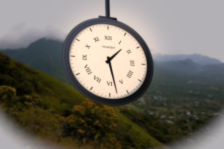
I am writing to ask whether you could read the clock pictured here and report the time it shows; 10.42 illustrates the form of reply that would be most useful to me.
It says 1.28
